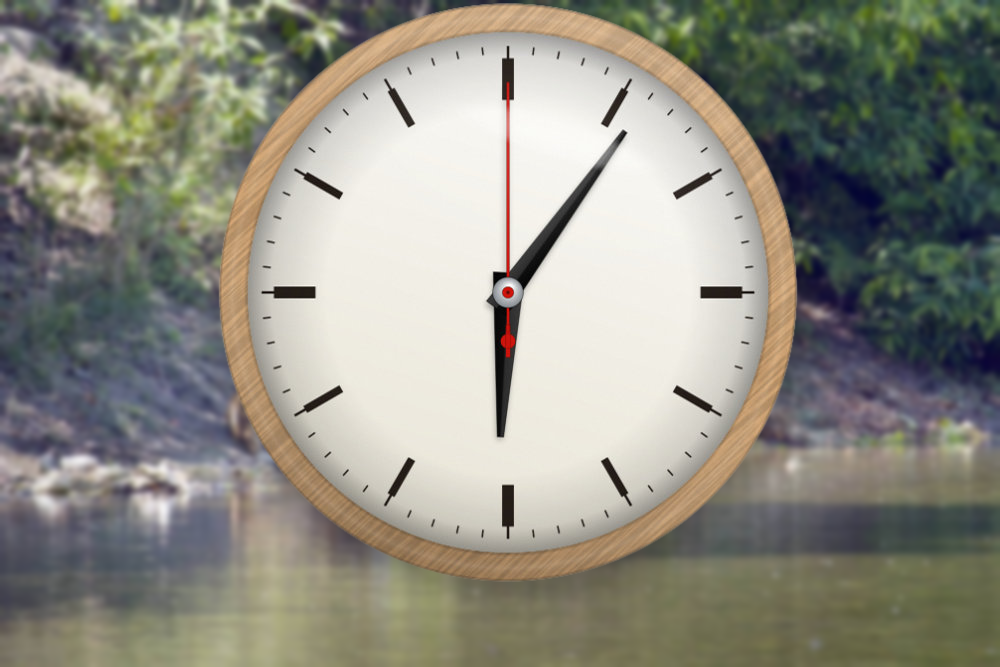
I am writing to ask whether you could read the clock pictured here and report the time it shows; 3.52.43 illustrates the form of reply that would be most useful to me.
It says 6.06.00
